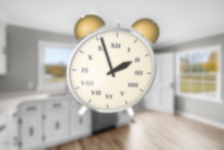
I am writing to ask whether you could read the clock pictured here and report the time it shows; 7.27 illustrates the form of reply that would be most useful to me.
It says 1.56
